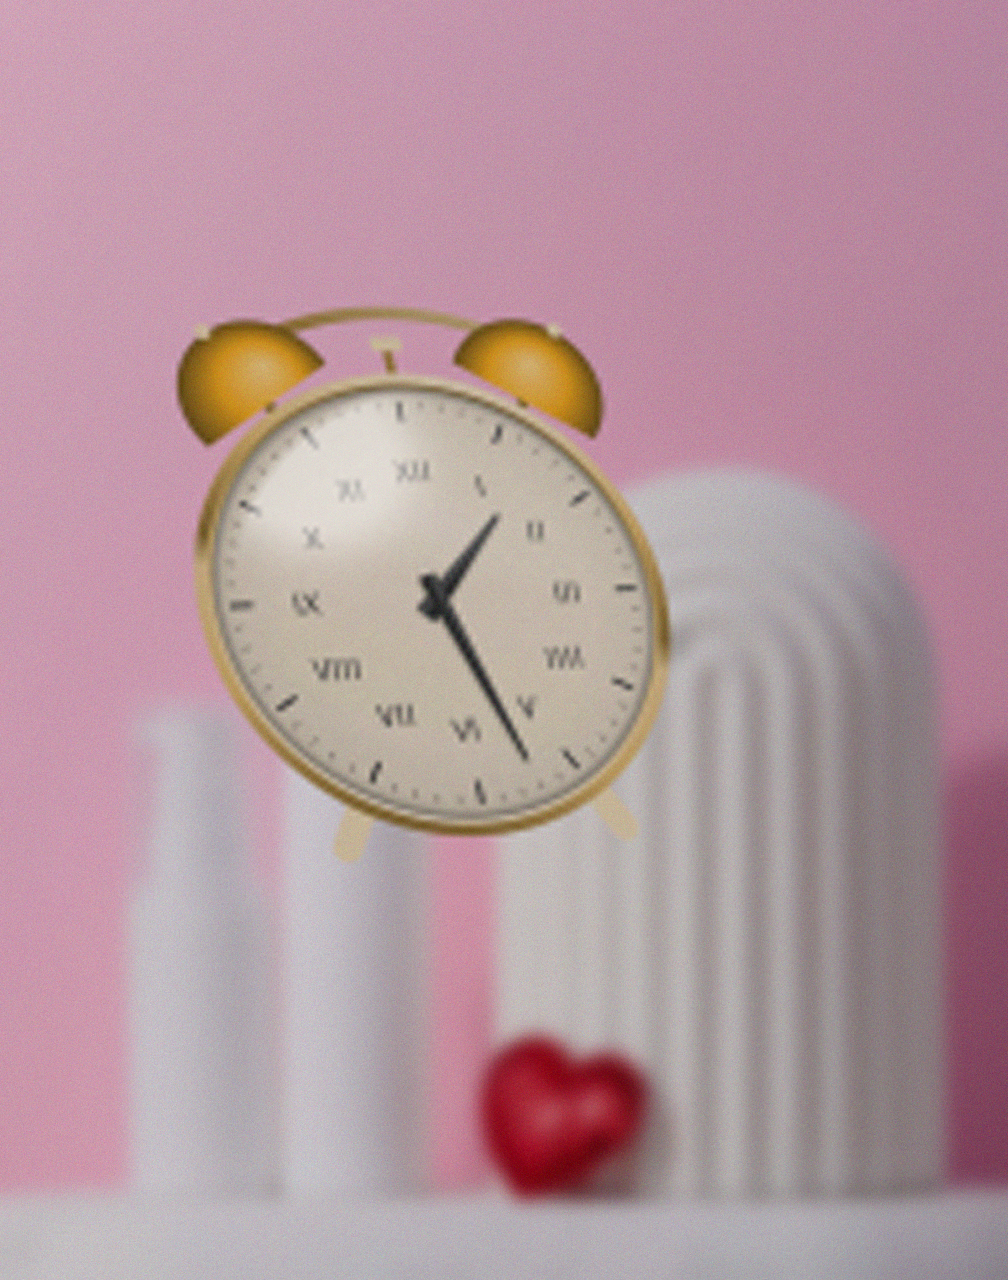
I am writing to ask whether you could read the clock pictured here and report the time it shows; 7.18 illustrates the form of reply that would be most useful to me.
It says 1.27
